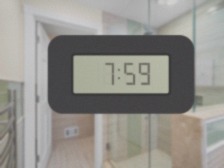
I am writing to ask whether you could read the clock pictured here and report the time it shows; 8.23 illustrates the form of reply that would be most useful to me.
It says 7.59
